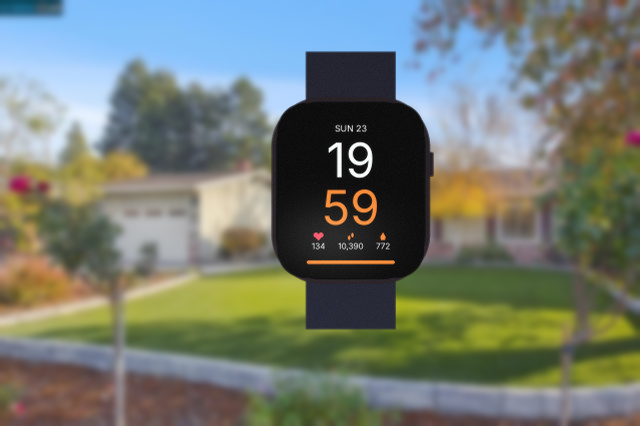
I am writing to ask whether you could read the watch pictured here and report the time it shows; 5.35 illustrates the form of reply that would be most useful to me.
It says 19.59
